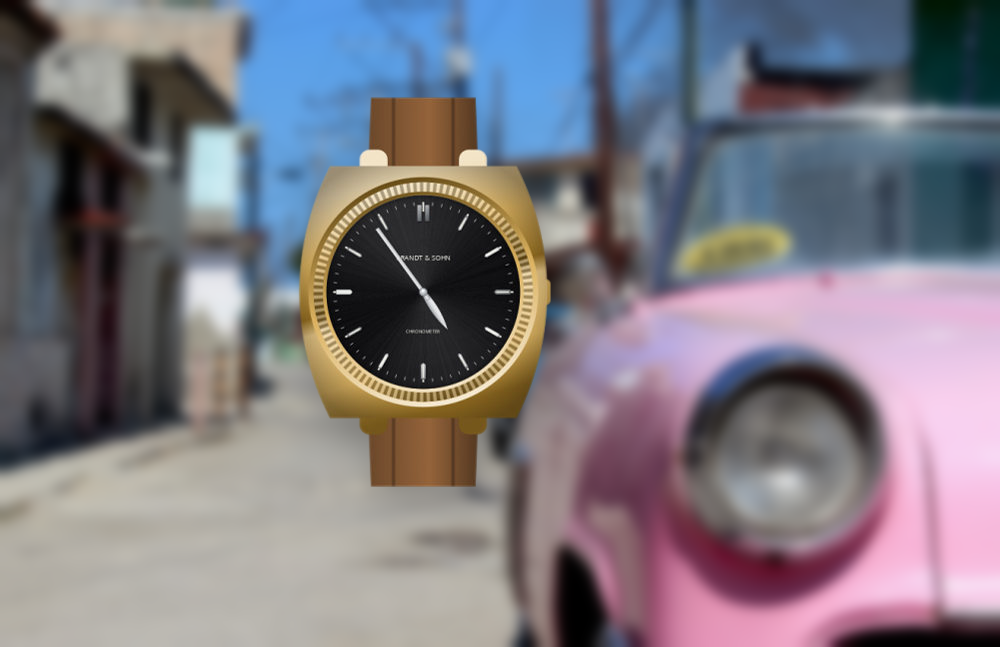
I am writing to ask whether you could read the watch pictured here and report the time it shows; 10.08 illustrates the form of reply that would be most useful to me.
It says 4.54
